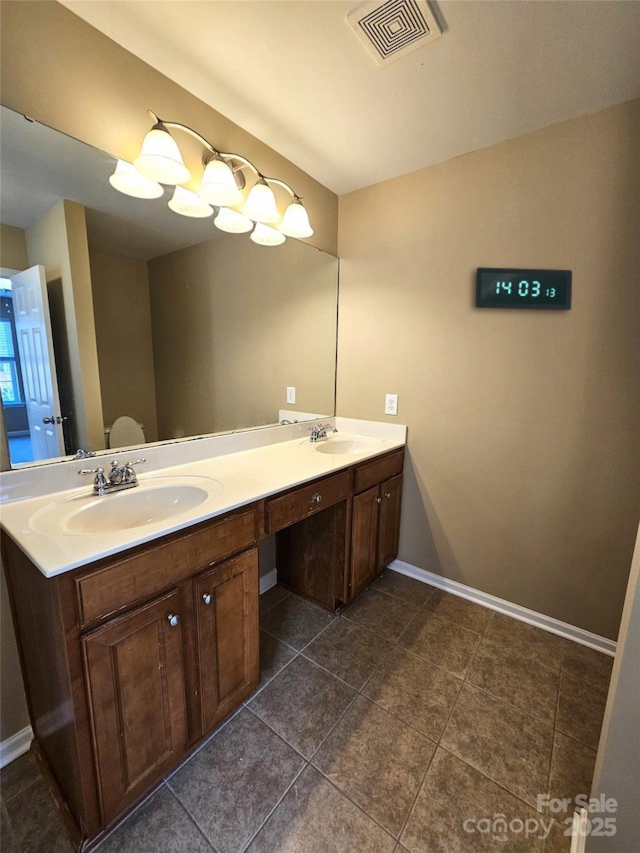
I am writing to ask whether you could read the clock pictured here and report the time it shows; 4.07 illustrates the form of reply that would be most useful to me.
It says 14.03
